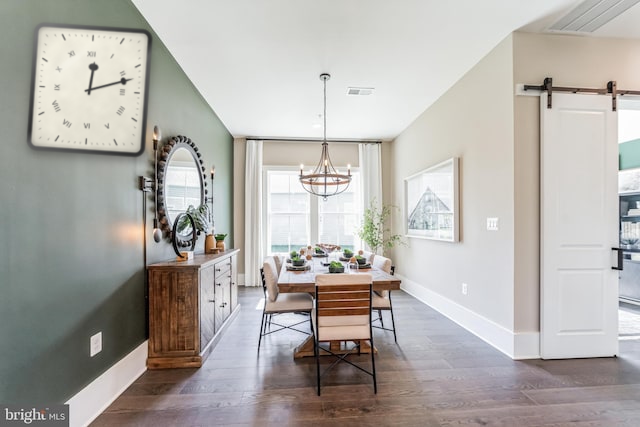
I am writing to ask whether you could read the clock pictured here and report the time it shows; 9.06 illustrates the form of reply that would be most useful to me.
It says 12.12
